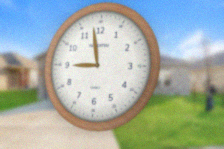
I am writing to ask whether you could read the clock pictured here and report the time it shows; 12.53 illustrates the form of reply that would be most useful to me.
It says 8.58
